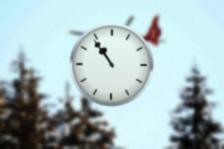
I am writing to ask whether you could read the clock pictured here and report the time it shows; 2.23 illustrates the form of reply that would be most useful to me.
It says 10.54
